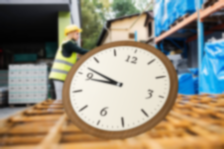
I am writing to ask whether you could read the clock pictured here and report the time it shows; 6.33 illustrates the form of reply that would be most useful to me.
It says 8.47
